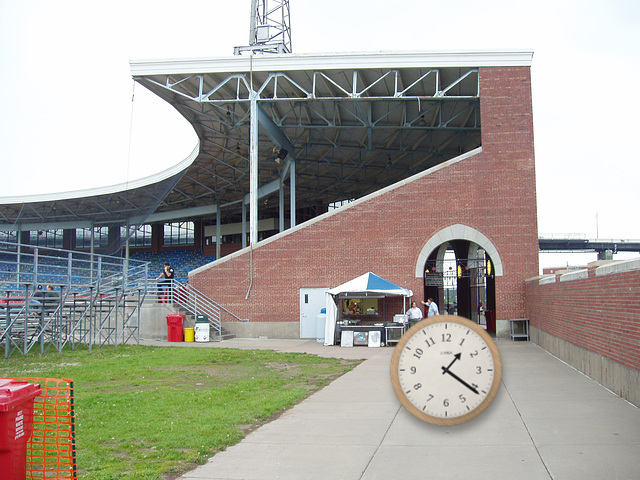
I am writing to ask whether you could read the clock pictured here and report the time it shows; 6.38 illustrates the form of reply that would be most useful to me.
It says 1.21
